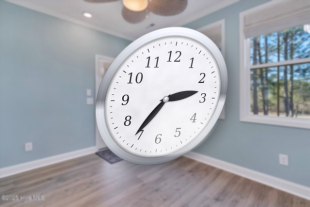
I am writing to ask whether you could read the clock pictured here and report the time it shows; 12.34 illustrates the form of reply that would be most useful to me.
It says 2.36
